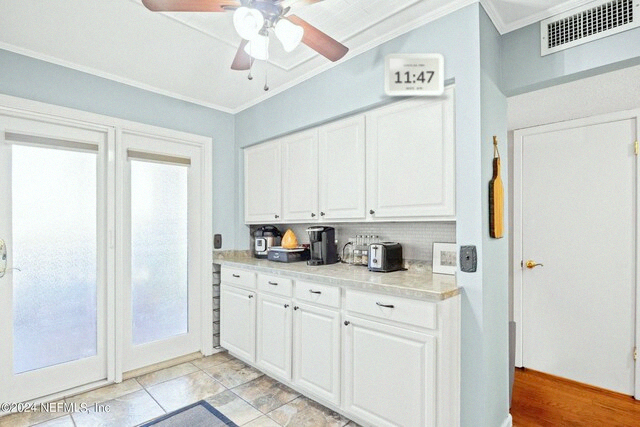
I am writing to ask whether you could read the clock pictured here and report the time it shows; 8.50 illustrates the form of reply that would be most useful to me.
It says 11.47
